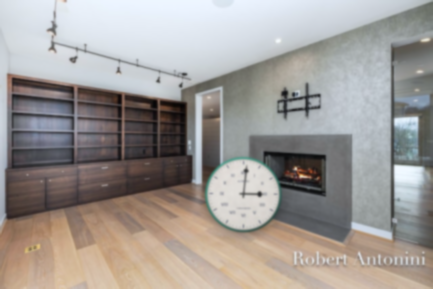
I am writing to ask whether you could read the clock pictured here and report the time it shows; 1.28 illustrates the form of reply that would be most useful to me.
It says 3.01
